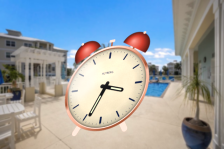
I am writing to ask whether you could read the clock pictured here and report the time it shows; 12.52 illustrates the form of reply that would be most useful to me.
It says 3.34
